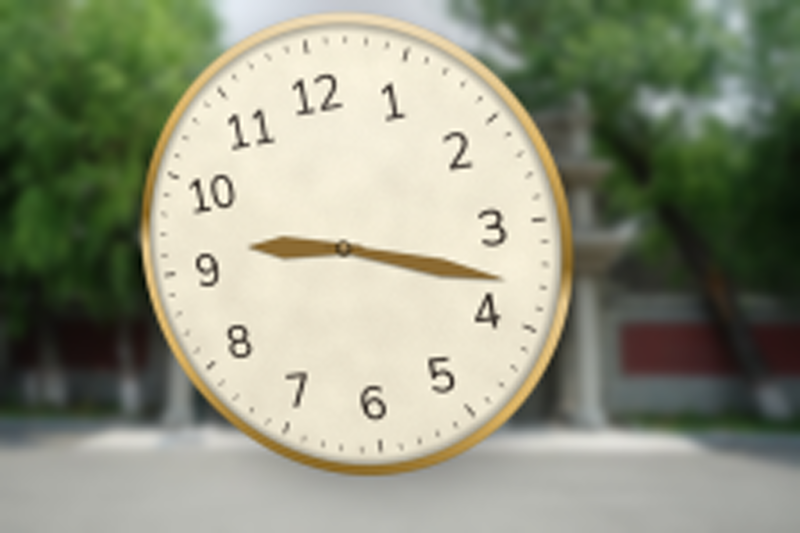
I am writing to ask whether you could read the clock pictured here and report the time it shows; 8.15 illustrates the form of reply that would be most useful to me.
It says 9.18
